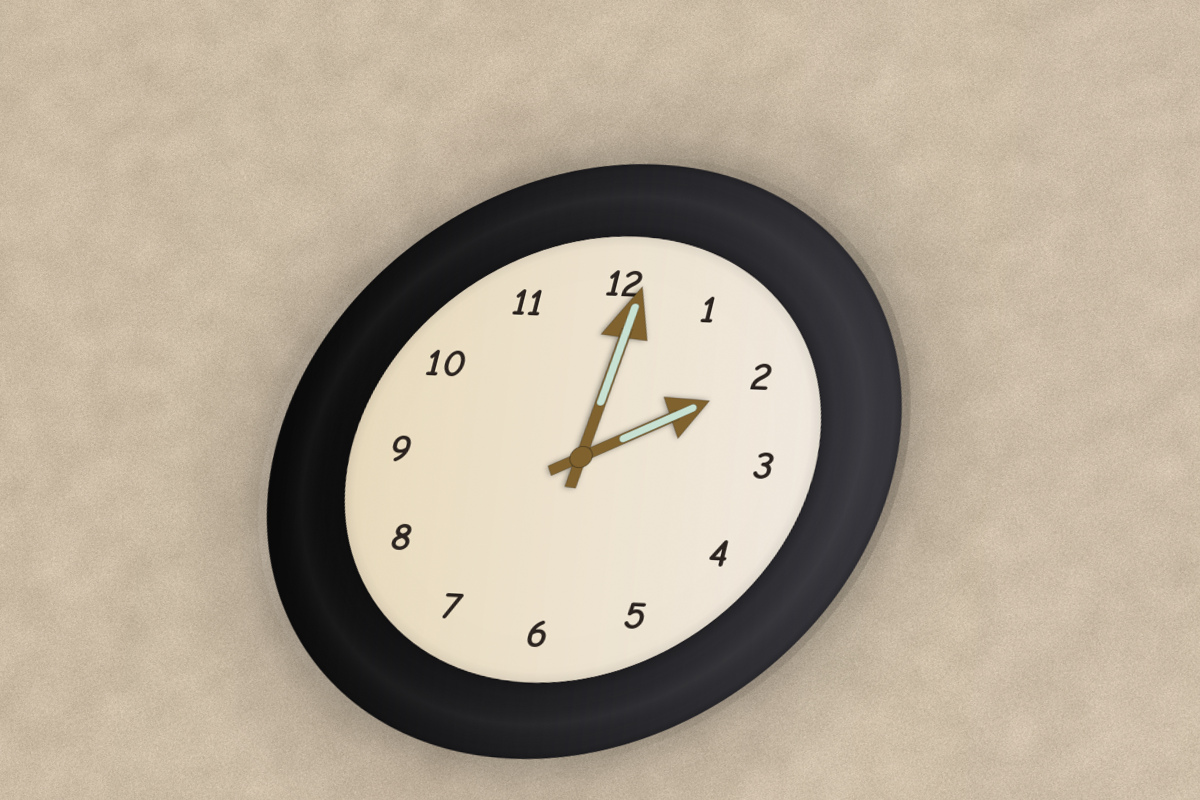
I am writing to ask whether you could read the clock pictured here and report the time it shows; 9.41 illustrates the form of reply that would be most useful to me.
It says 2.01
